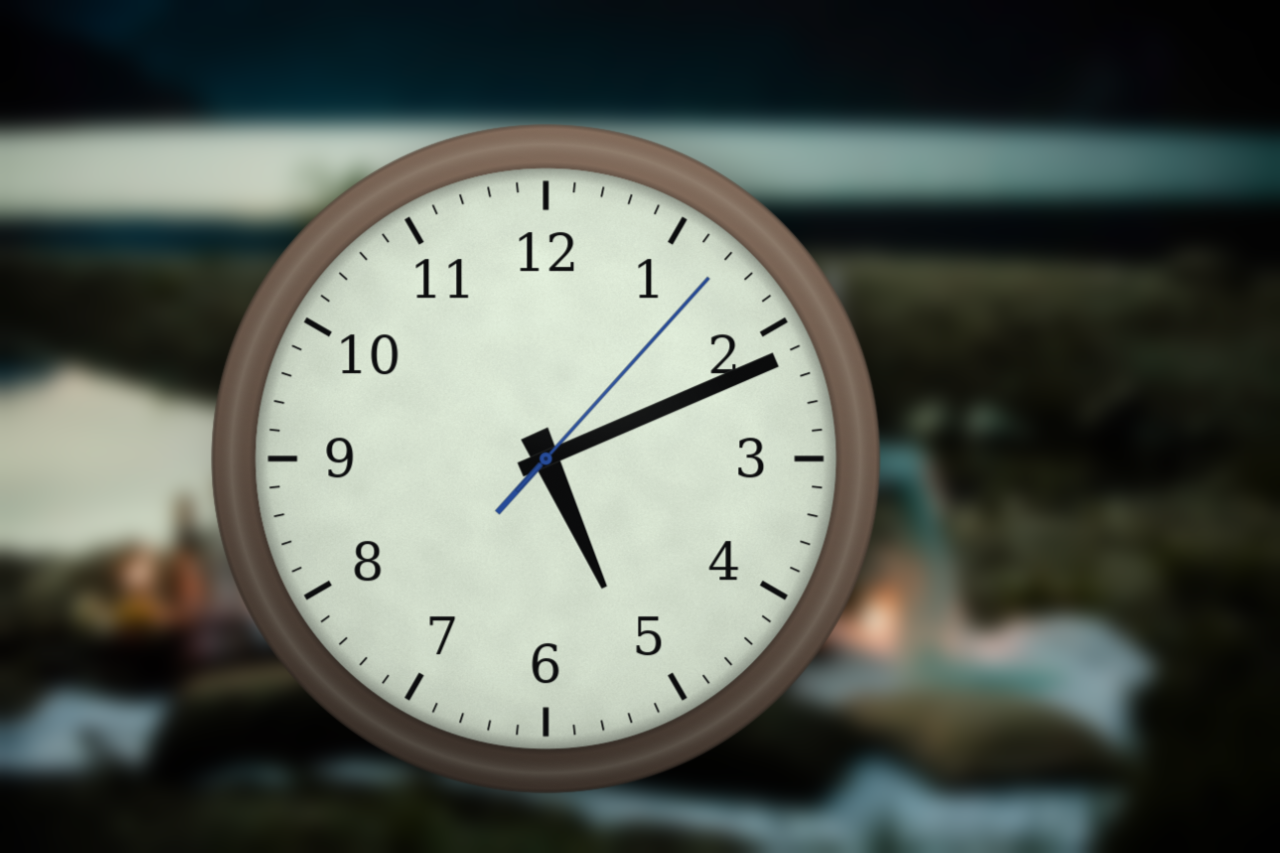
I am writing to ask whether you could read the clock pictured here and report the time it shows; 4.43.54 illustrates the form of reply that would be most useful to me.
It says 5.11.07
